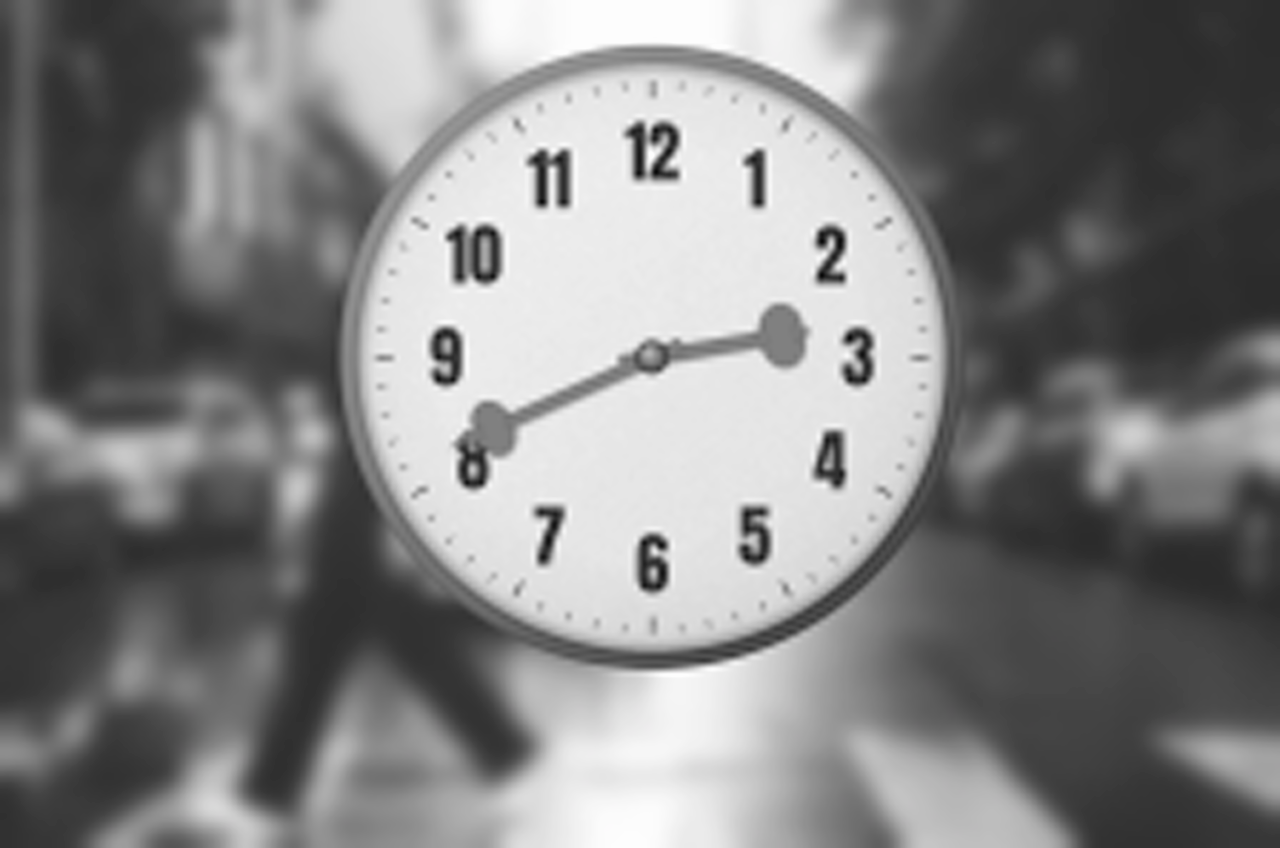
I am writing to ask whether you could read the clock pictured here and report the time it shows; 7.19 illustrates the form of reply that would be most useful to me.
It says 2.41
